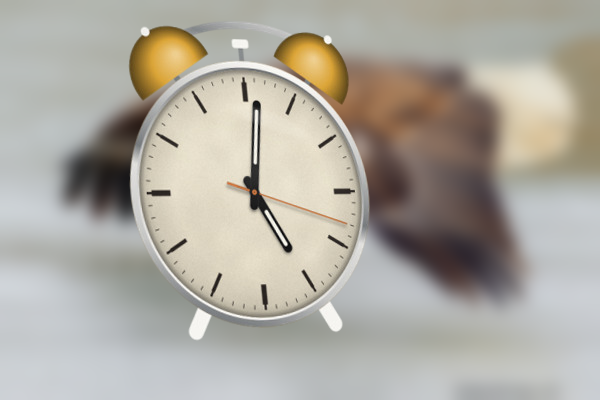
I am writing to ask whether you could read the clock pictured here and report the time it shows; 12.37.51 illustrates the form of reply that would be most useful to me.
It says 5.01.18
